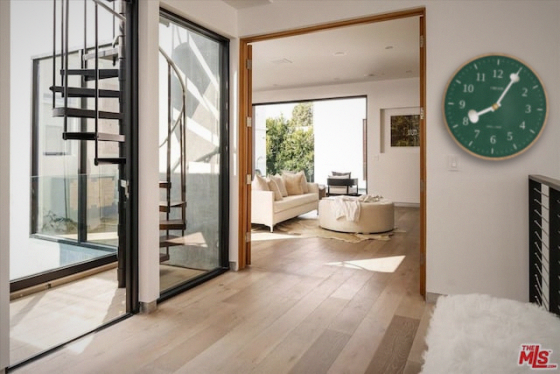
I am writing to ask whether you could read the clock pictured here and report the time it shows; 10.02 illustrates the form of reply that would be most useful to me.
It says 8.05
